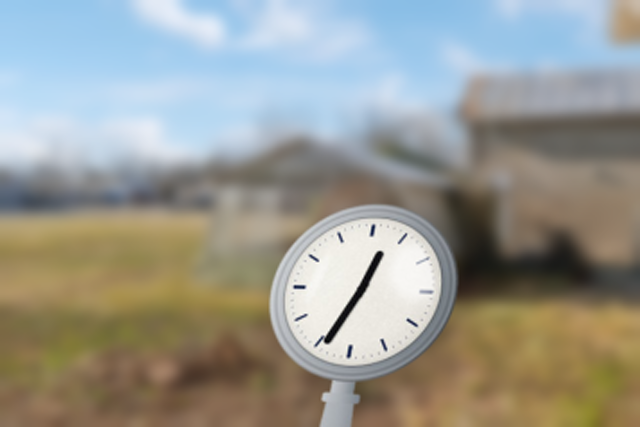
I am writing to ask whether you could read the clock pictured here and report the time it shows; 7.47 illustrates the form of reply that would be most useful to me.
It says 12.34
